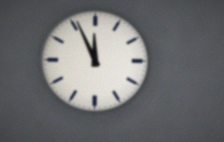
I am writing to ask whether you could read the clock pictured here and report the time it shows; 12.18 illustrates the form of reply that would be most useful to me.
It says 11.56
